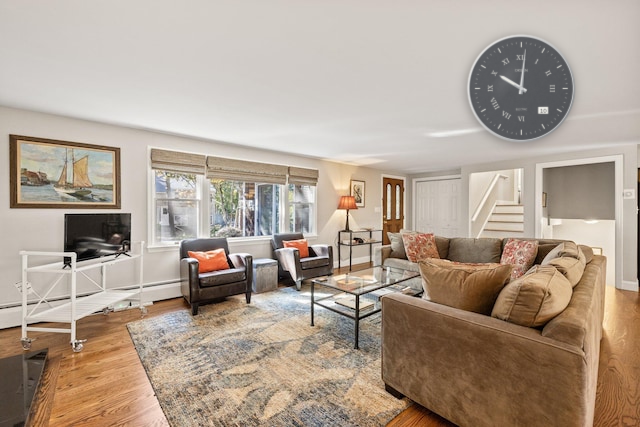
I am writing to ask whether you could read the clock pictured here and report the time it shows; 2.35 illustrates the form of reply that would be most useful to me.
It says 10.01
